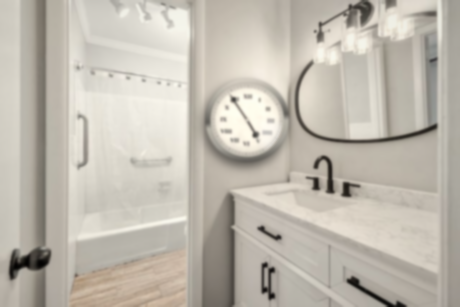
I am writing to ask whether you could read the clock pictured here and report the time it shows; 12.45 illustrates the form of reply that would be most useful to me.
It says 4.54
